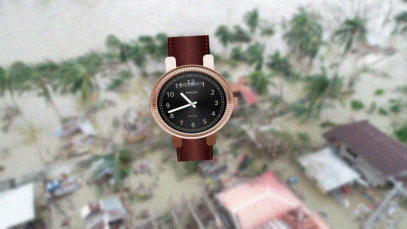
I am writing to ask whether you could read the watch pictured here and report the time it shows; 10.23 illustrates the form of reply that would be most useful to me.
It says 10.42
